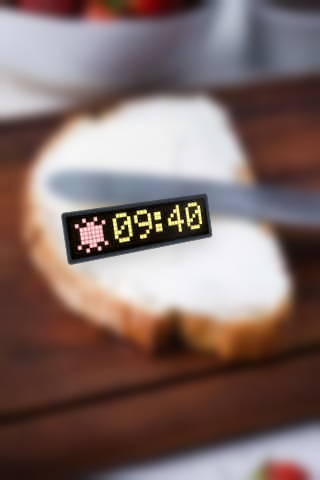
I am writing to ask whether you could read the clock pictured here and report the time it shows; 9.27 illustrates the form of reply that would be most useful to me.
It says 9.40
